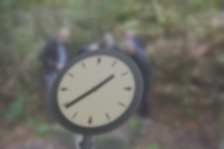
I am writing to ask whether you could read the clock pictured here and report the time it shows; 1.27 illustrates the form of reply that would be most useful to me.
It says 1.39
